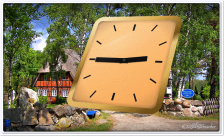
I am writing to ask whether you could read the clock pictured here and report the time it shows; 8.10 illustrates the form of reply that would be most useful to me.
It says 2.45
